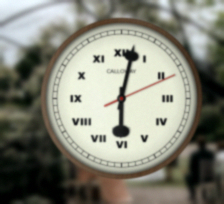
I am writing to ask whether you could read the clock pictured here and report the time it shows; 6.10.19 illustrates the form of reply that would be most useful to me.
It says 6.02.11
